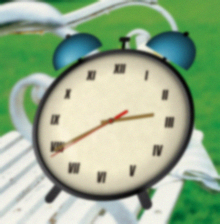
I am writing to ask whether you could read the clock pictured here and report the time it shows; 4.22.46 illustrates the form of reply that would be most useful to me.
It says 2.39.39
